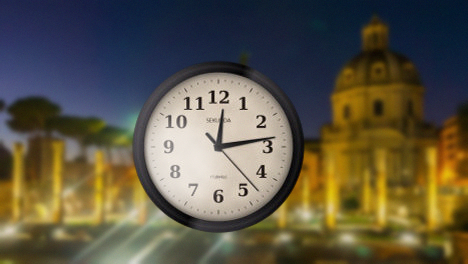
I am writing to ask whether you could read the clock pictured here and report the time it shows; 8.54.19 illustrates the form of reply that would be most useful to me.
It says 12.13.23
